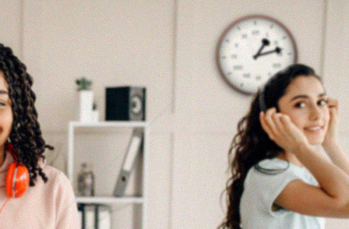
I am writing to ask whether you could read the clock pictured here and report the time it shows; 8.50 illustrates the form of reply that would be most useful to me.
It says 1.13
